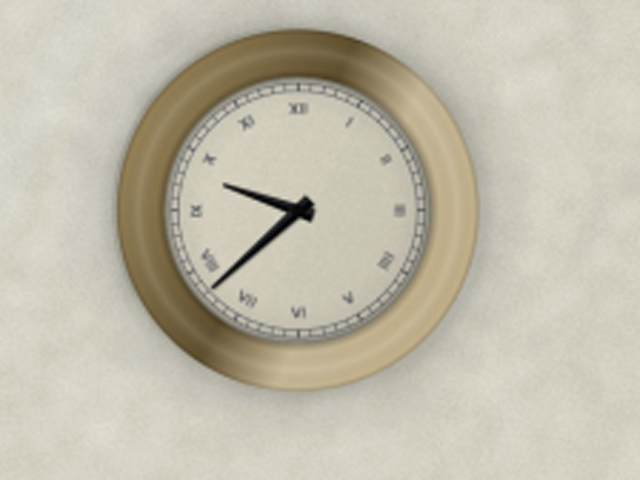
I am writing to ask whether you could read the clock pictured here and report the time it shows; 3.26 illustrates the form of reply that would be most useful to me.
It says 9.38
